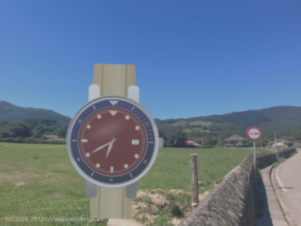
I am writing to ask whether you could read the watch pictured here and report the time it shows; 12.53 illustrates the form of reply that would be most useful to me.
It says 6.40
